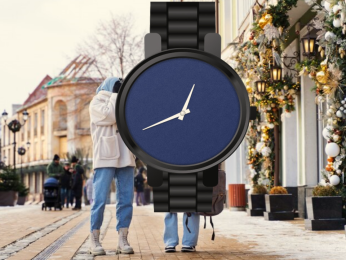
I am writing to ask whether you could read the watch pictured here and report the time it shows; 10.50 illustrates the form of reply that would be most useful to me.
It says 12.41
